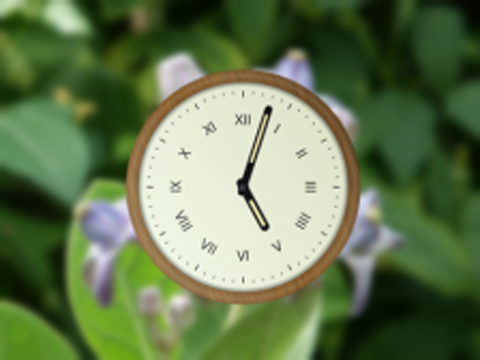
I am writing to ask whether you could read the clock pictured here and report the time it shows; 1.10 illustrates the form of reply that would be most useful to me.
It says 5.03
